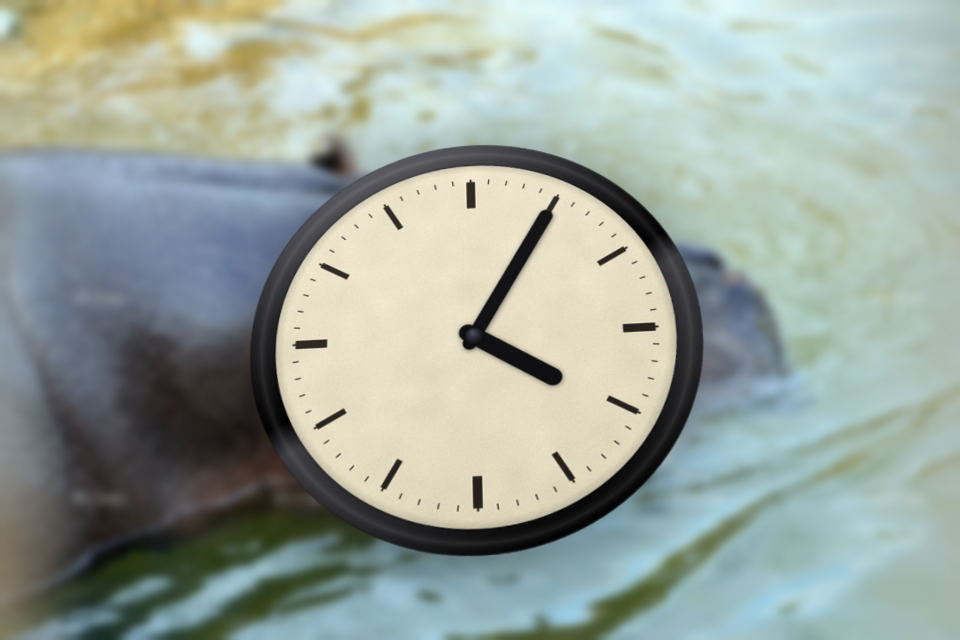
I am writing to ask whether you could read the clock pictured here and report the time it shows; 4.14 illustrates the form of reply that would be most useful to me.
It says 4.05
